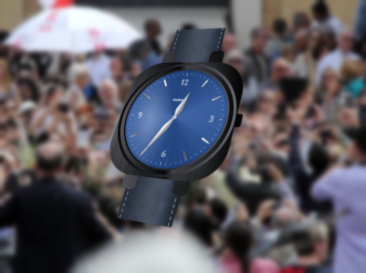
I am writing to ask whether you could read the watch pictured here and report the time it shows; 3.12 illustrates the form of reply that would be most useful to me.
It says 12.35
